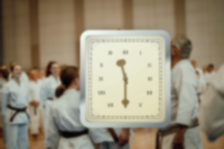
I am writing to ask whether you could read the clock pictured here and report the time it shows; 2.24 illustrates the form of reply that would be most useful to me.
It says 11.30
